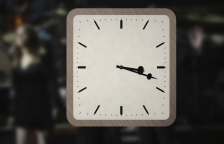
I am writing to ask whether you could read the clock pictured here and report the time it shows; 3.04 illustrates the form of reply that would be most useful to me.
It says 3.18
